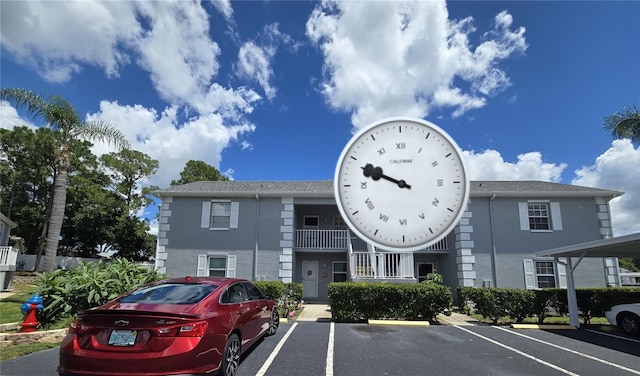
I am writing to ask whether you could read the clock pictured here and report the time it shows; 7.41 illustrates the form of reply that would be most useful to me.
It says 9.49
